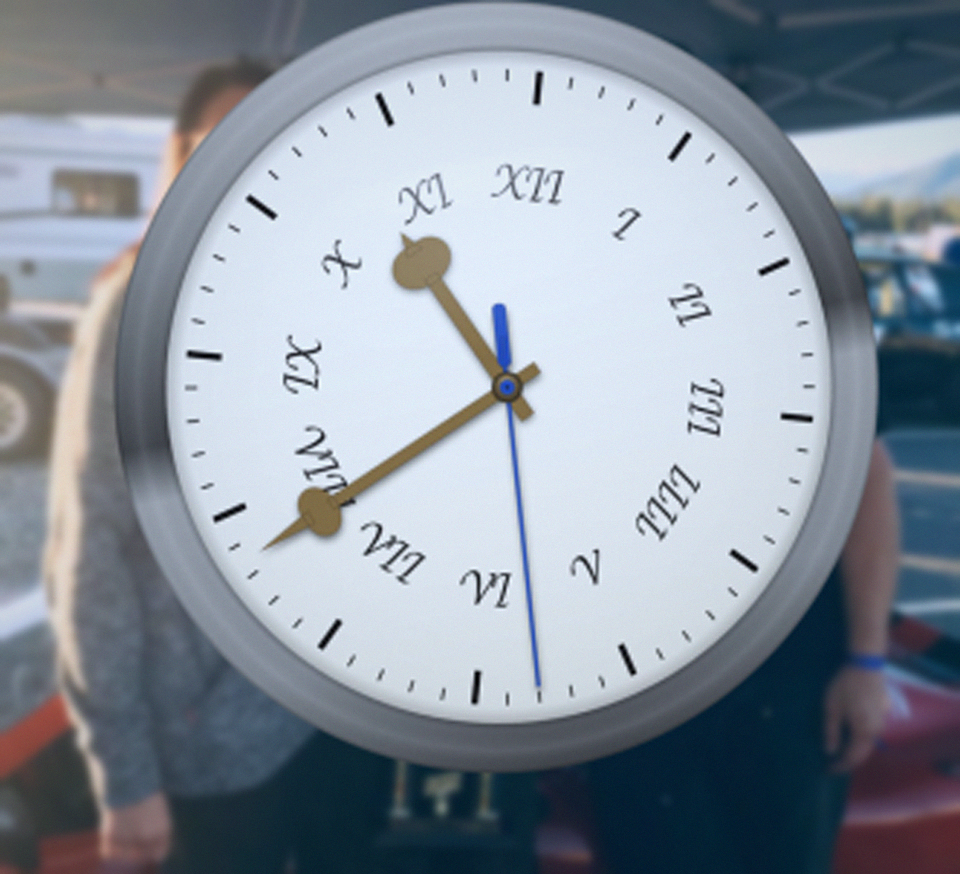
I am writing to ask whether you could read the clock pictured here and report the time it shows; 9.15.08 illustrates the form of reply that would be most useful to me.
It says 10.38.28
